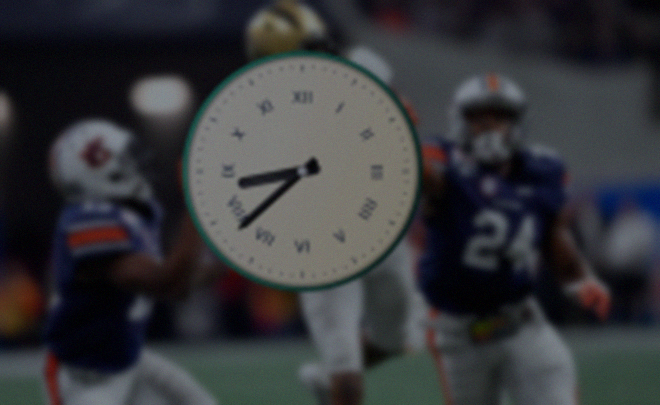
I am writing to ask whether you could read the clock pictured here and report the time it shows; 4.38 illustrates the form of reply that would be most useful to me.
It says 8.38
